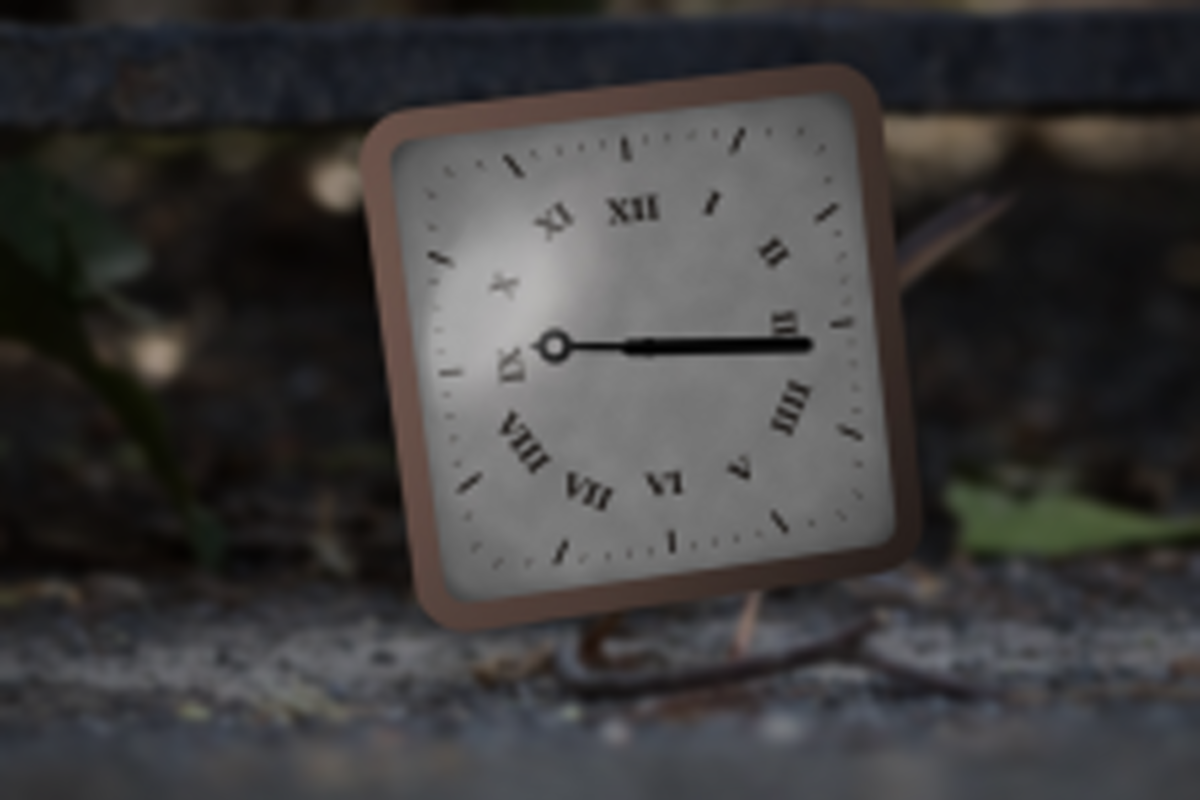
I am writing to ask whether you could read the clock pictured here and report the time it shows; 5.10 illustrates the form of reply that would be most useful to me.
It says 9.16
